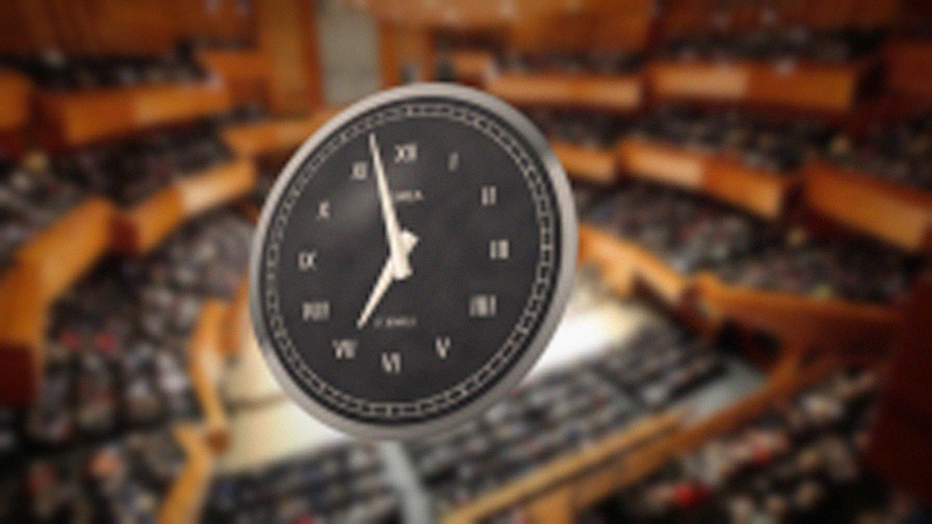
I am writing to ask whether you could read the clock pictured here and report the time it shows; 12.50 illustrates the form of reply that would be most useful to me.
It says 6.57
